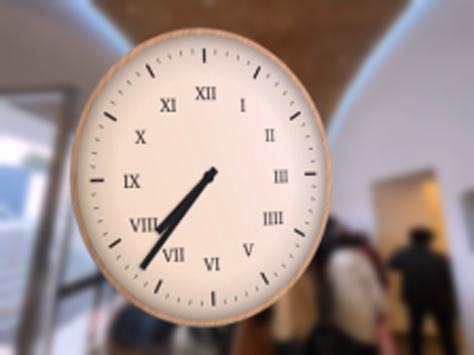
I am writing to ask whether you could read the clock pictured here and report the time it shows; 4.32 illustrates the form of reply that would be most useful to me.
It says 7.37
